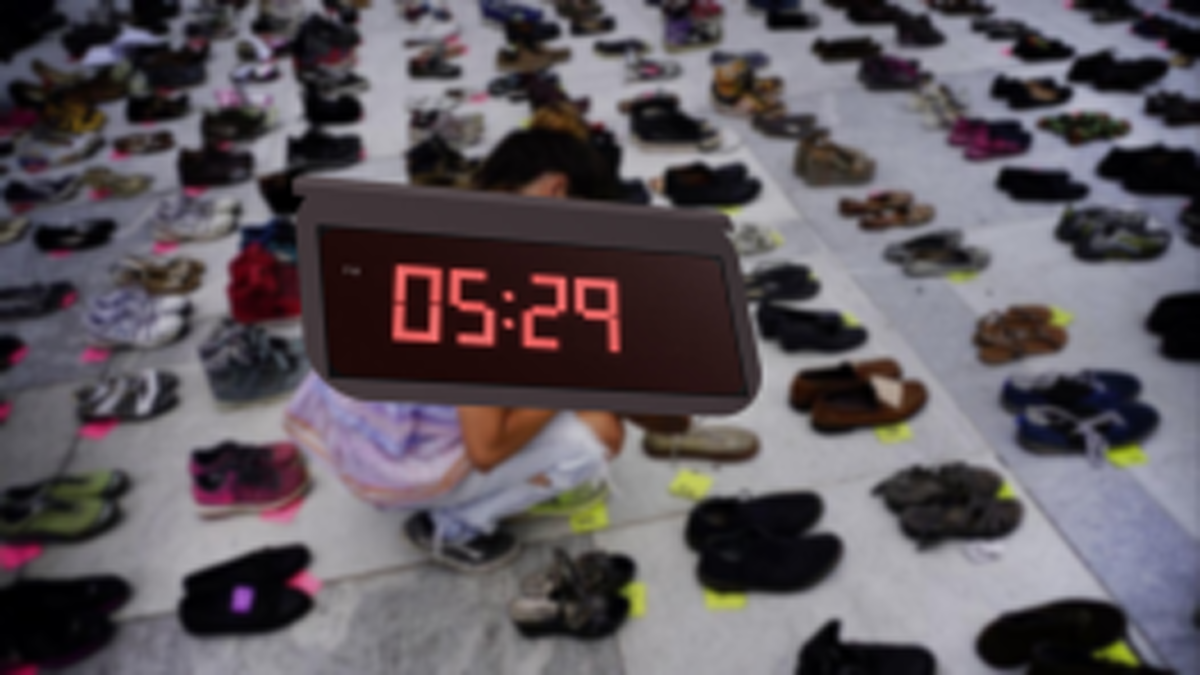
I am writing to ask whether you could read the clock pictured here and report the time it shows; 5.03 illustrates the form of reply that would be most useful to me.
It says 5.29
